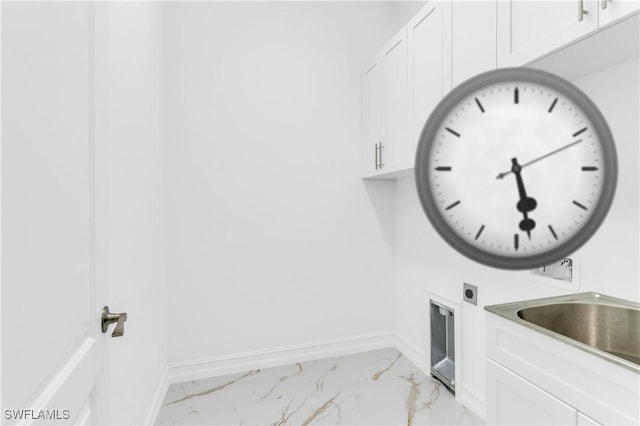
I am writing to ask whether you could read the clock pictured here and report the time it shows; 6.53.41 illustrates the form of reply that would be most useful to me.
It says 5.28.11
